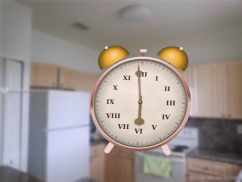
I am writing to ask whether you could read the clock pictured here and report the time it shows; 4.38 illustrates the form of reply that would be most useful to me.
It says 5.59
